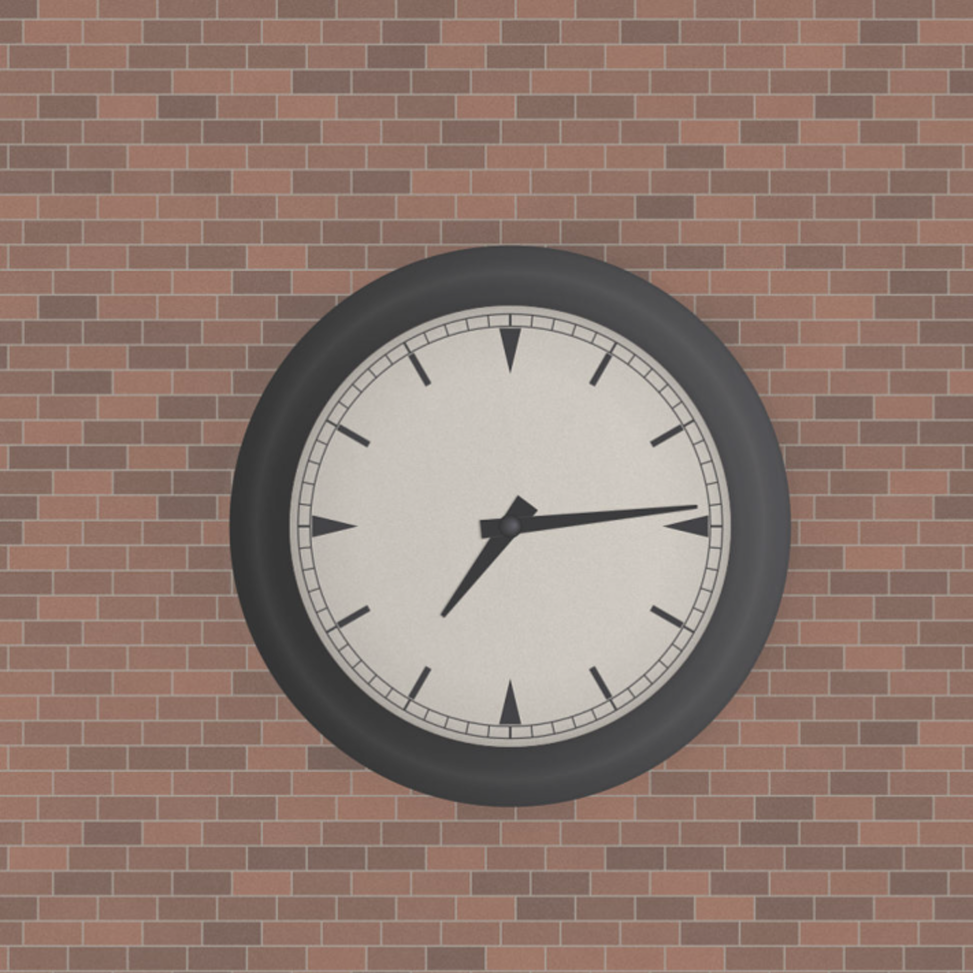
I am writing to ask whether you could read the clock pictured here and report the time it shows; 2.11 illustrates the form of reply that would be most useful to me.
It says 7.14
